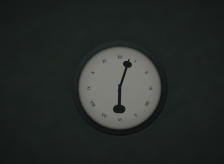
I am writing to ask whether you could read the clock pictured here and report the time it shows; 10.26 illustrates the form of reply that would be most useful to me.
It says 6.03
